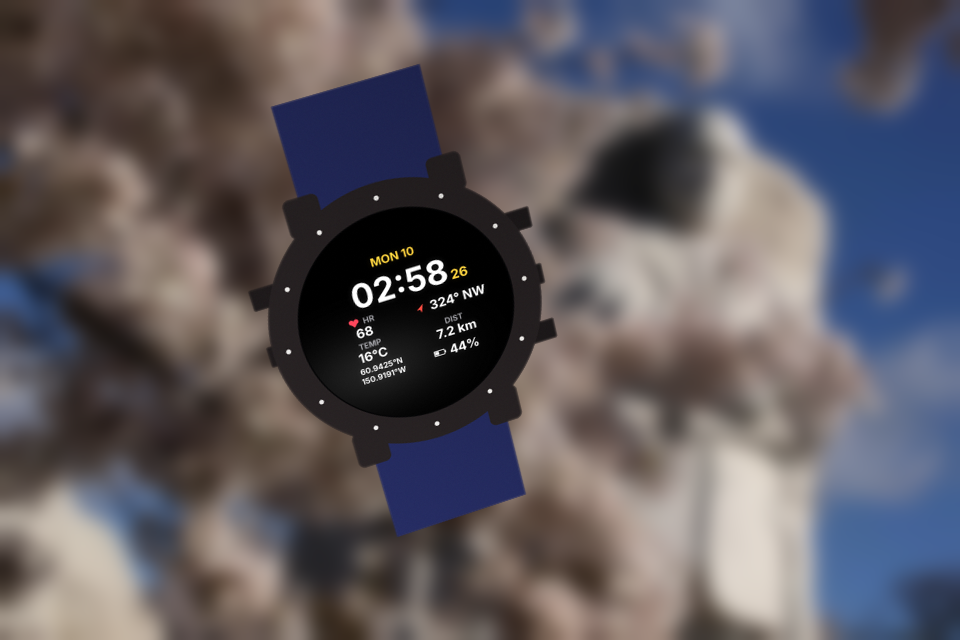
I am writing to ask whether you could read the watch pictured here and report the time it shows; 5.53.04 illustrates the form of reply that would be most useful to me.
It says 2.58.26
